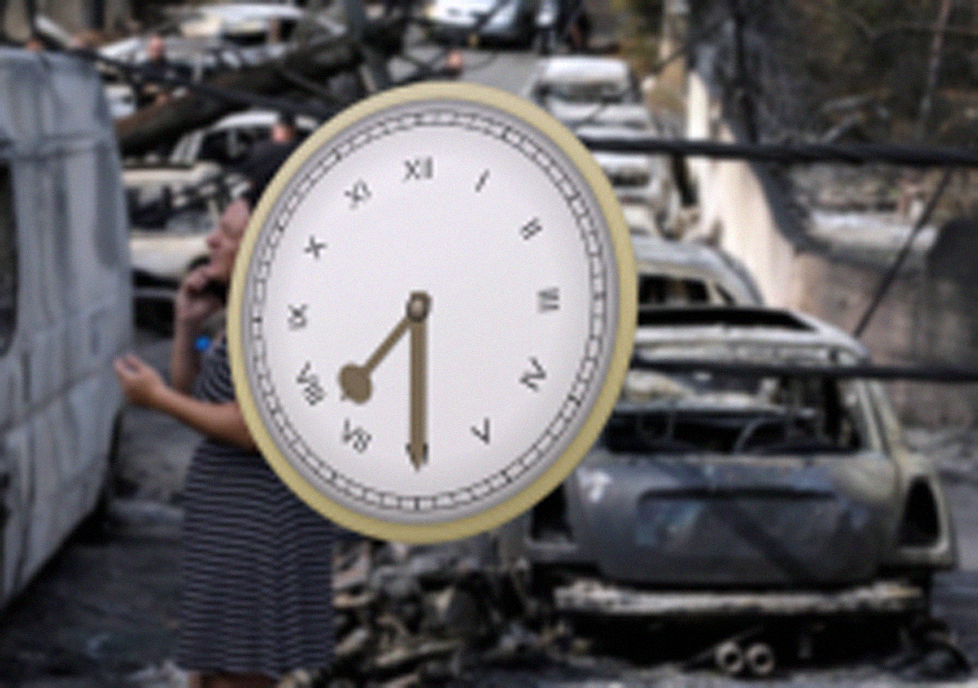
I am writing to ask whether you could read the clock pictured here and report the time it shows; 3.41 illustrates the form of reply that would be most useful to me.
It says 7.30
